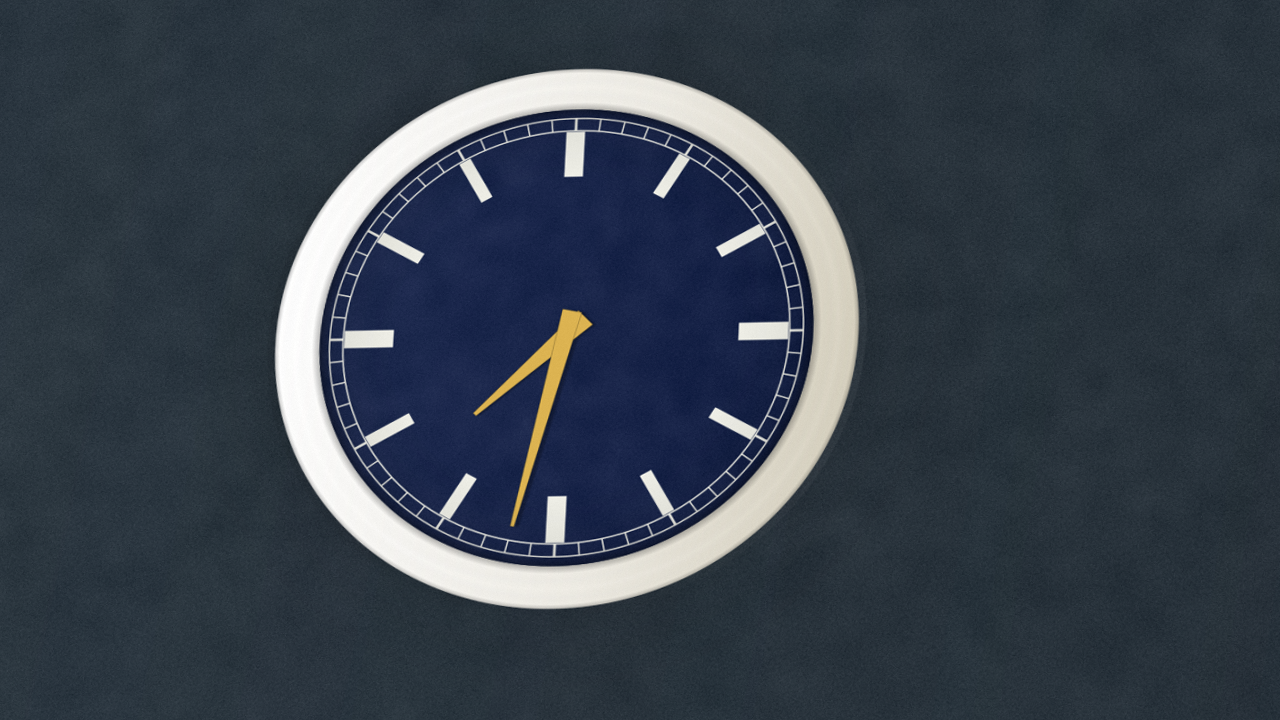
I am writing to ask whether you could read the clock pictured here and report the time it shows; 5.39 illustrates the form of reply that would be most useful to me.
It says 7.32
